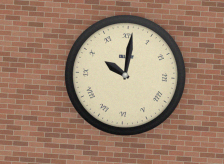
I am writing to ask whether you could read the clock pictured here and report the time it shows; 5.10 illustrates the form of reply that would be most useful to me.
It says 10.01
